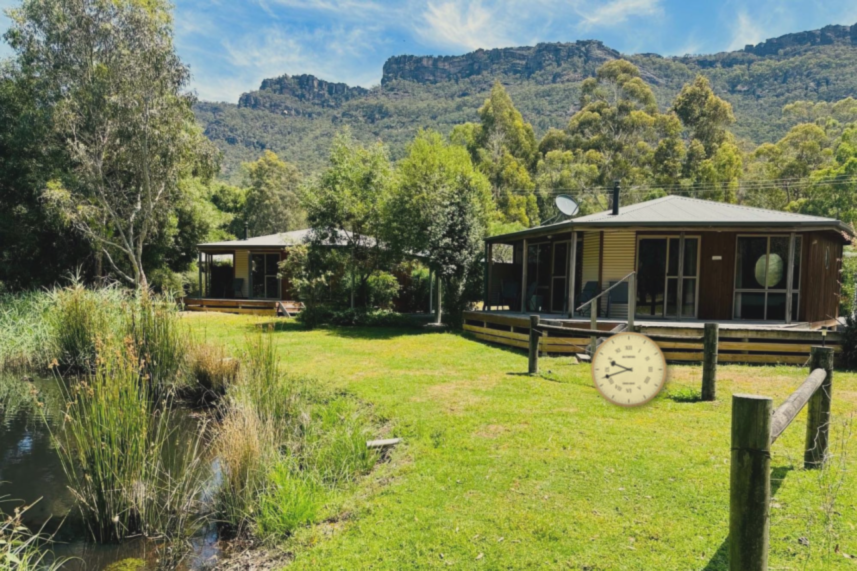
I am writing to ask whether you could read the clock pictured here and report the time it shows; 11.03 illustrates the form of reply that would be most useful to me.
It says 9.42
